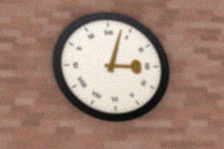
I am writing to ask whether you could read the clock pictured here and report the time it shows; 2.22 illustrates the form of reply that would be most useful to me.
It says 3.03
